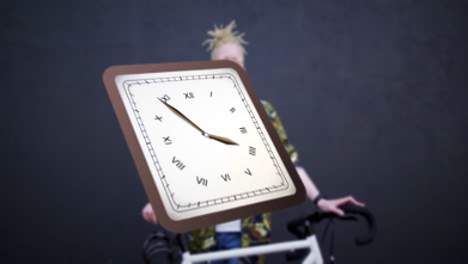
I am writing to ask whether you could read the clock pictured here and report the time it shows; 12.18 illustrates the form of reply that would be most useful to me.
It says 3.54
